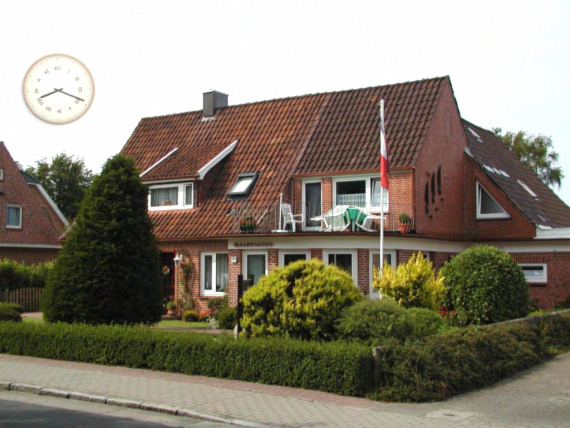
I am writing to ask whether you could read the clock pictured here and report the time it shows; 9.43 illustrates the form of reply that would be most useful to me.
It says 8.19
